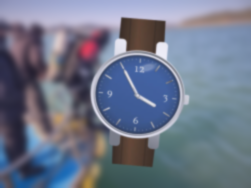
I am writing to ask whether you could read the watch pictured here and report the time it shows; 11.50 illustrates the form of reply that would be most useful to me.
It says 3.55
